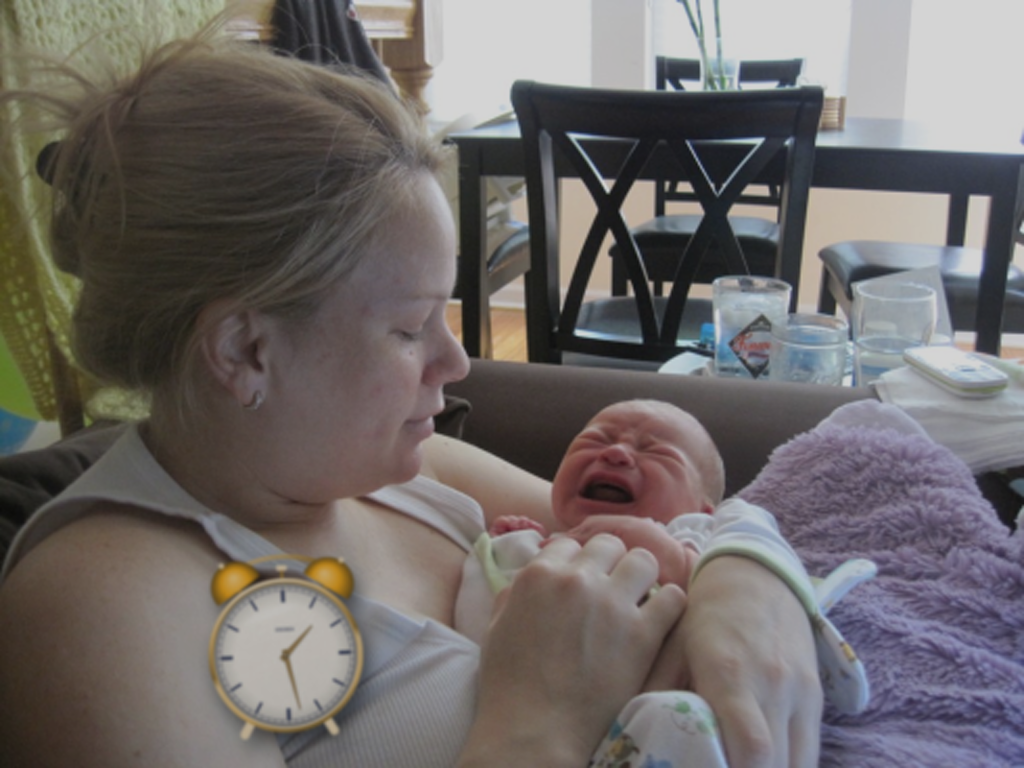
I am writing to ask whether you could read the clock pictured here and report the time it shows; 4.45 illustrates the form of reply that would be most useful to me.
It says 1.28
